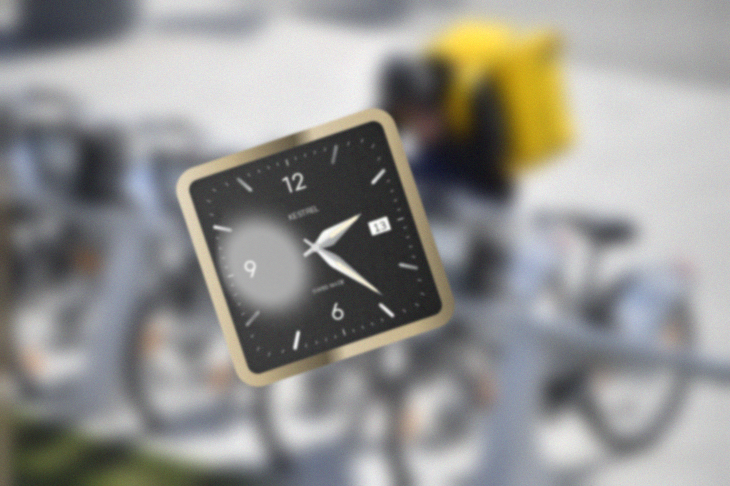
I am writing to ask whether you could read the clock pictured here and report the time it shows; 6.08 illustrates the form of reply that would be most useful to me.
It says 2.24
